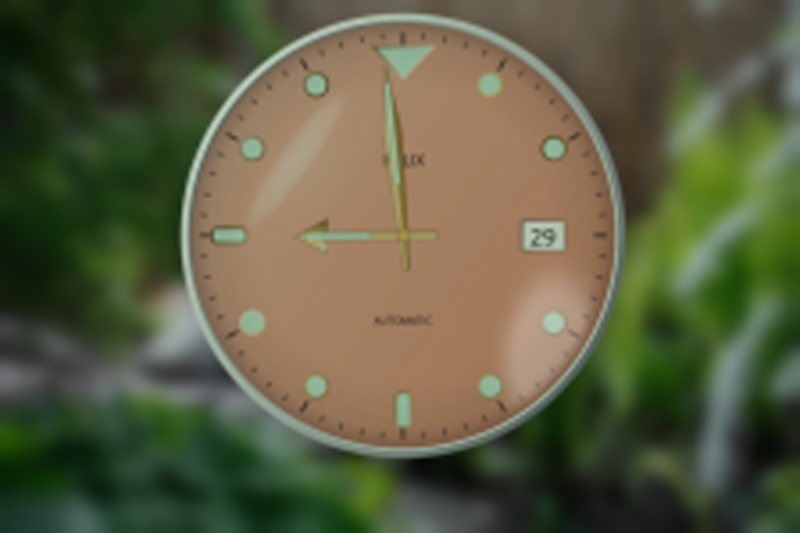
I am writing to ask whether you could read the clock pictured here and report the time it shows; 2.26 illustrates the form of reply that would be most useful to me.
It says 8.59
